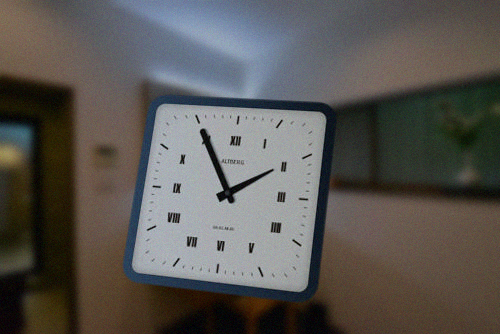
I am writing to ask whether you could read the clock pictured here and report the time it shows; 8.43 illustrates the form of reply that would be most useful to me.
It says 1.55
